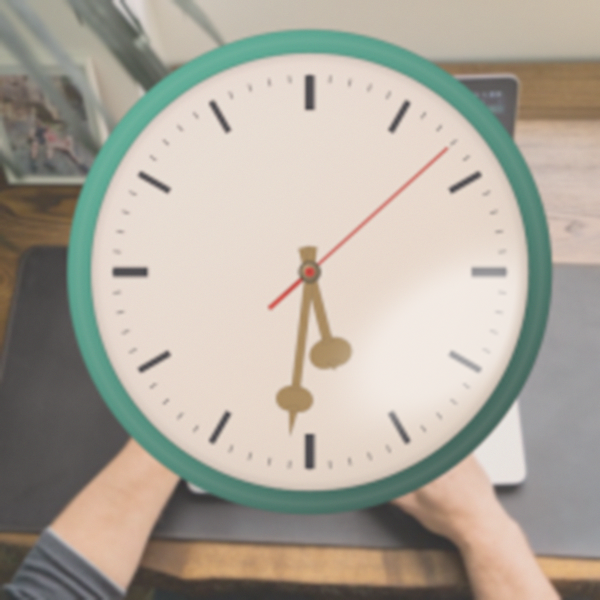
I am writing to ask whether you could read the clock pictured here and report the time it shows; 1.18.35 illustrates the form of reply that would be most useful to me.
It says 5.31.08
